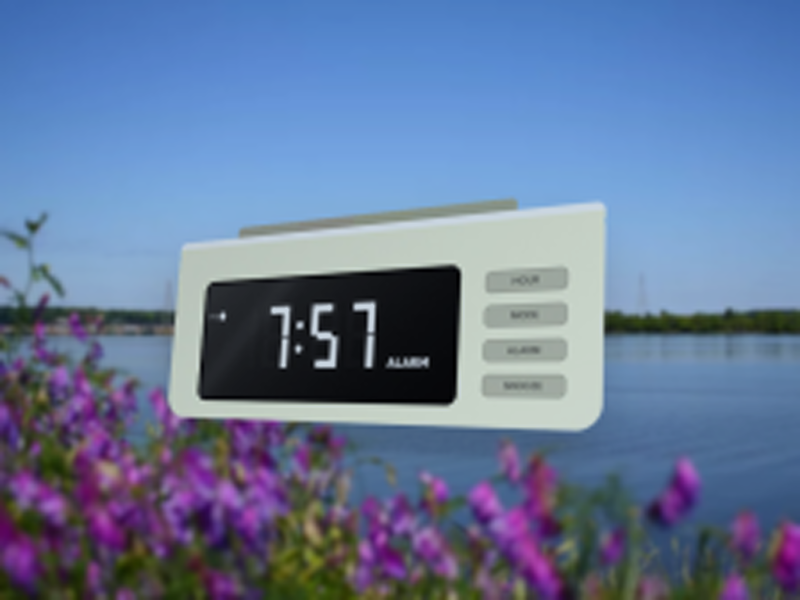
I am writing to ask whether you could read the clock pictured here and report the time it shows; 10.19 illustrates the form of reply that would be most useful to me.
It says 7.57
